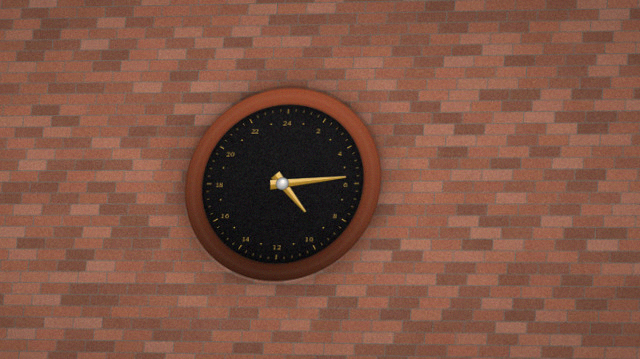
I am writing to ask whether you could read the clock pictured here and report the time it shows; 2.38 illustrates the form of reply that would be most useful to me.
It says 9.14
